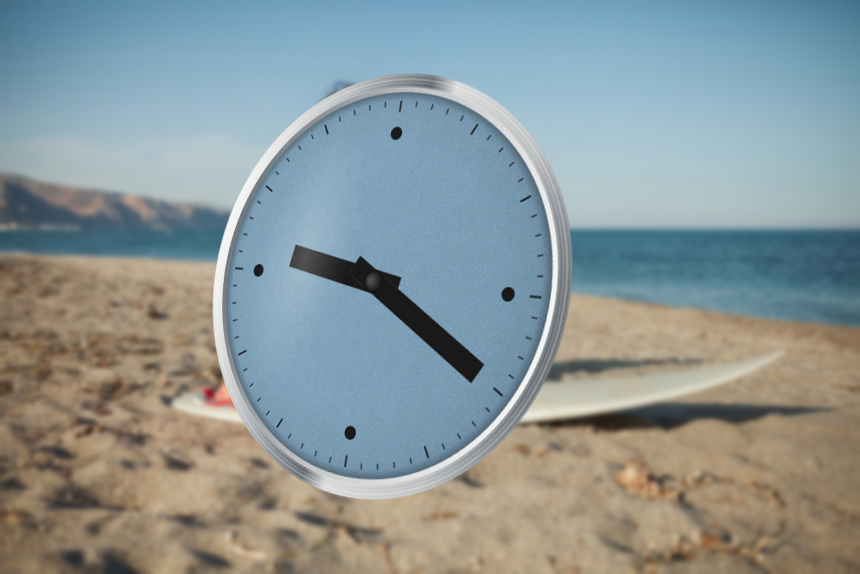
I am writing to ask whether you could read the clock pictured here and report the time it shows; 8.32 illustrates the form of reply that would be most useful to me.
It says 9.20
